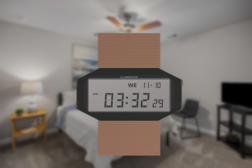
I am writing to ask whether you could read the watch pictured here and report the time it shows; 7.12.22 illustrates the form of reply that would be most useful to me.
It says 3.32.29
